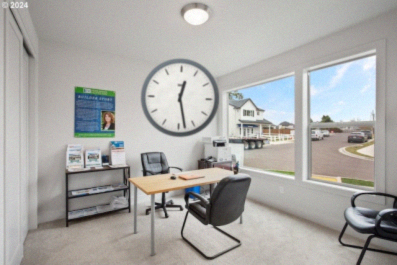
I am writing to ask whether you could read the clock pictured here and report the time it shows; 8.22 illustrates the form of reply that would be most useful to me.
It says 12.28
